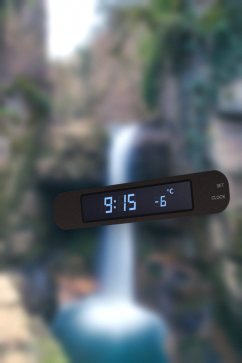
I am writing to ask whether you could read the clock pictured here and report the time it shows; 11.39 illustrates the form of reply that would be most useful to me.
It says 9.15
